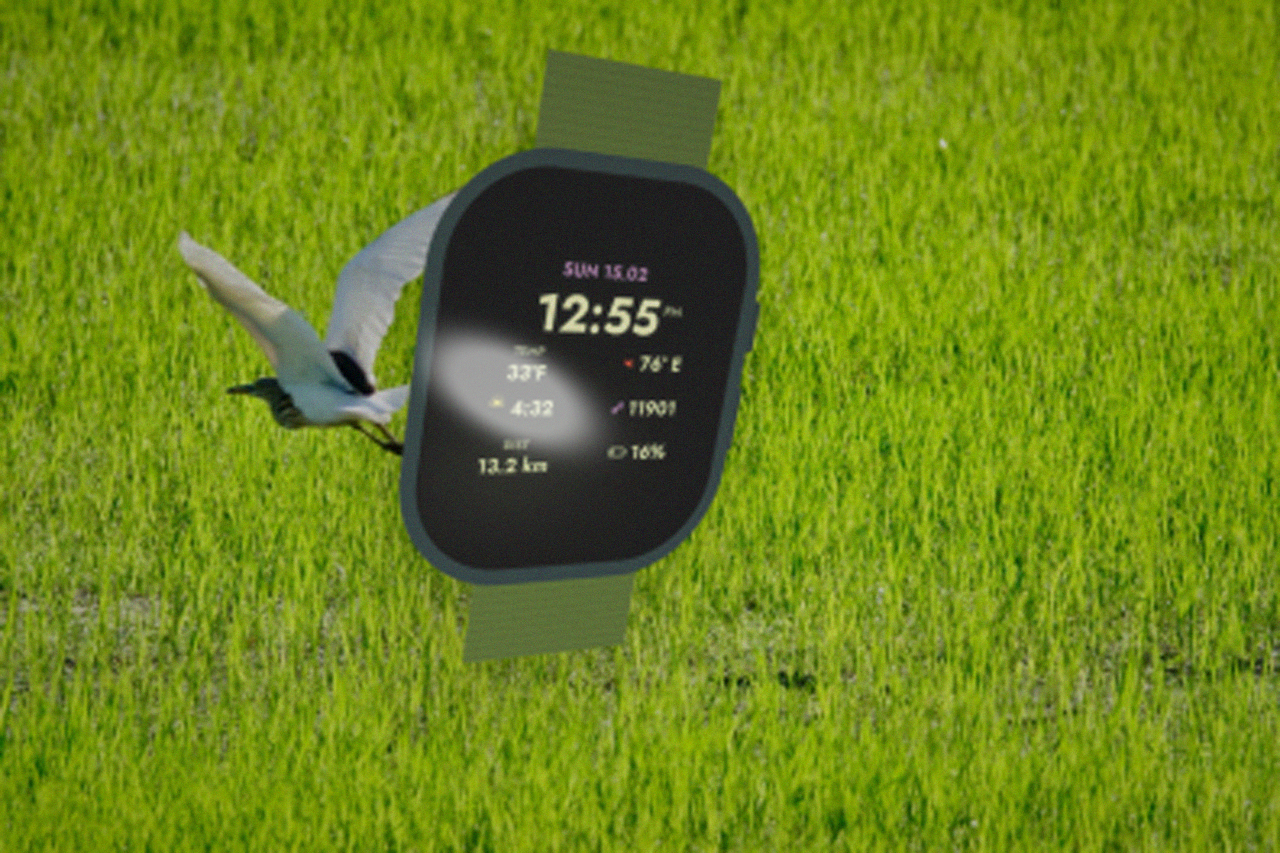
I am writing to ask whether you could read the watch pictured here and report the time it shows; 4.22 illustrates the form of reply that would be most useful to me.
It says 12.55
